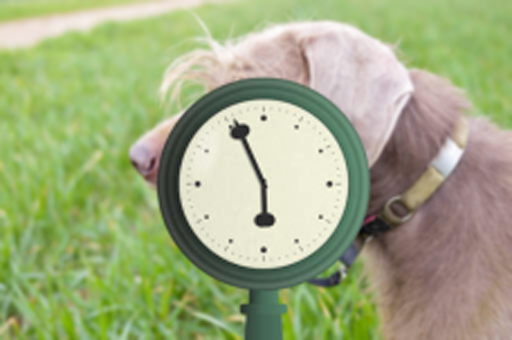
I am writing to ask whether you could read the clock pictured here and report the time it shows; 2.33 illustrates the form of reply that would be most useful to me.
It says 5.56
